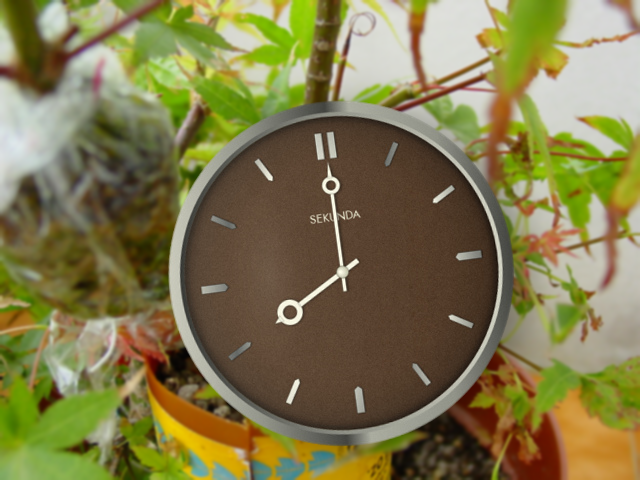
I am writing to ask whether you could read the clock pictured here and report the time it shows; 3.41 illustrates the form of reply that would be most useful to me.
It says 8.00
